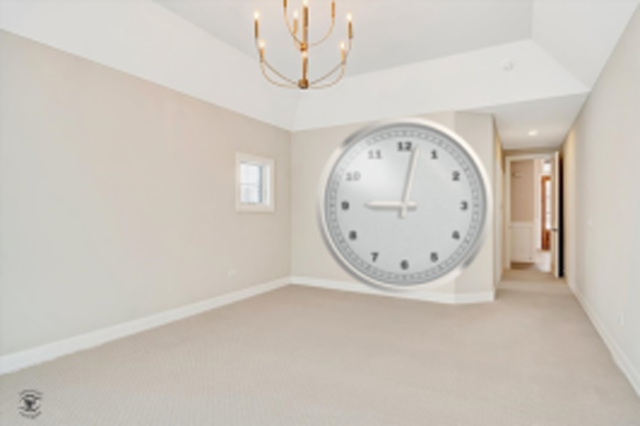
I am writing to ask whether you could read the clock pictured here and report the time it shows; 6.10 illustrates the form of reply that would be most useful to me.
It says 9.02
